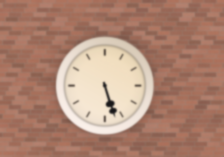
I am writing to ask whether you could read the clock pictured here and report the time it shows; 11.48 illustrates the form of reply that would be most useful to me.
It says 5.27
